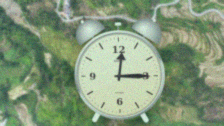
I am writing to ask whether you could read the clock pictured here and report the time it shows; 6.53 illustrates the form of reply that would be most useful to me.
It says 12.15
